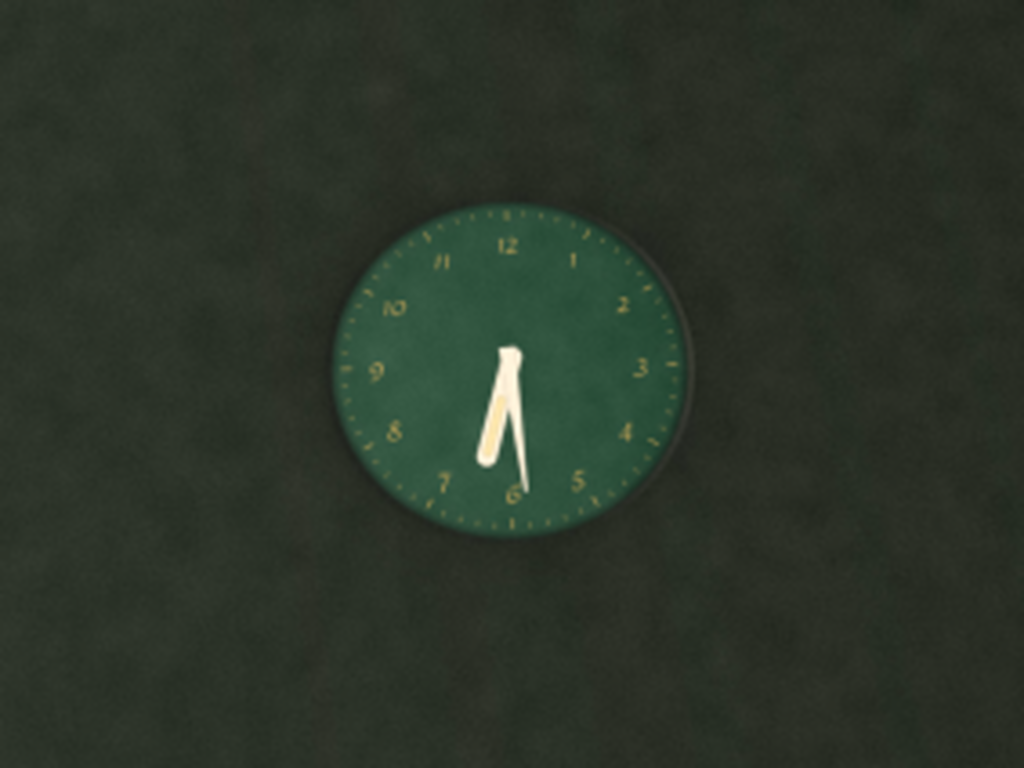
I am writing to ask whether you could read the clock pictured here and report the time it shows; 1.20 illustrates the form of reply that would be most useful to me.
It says 6.29
